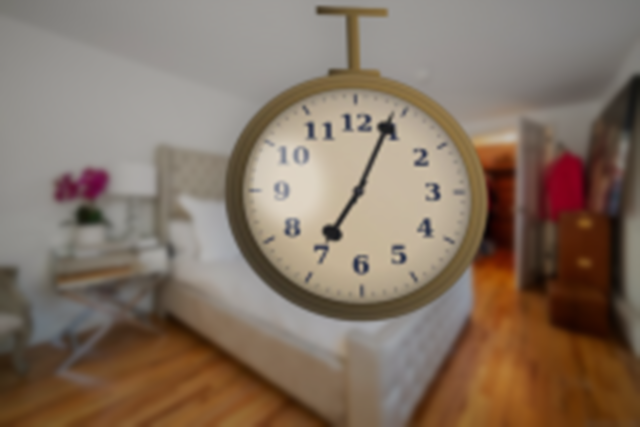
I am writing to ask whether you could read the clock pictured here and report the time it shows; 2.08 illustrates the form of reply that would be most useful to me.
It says 7.04
